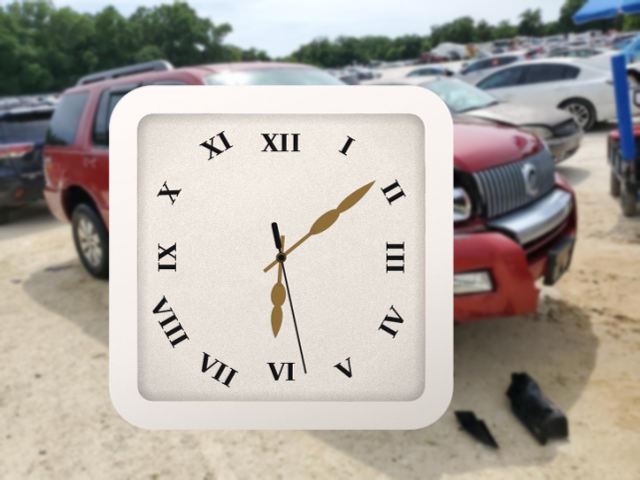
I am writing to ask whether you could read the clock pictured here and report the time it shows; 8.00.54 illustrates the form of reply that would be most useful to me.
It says 6.08.28
